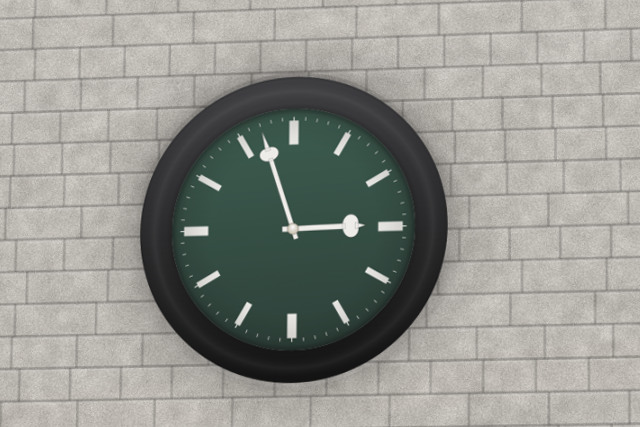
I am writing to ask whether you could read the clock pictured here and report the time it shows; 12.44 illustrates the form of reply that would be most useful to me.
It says 2.57
